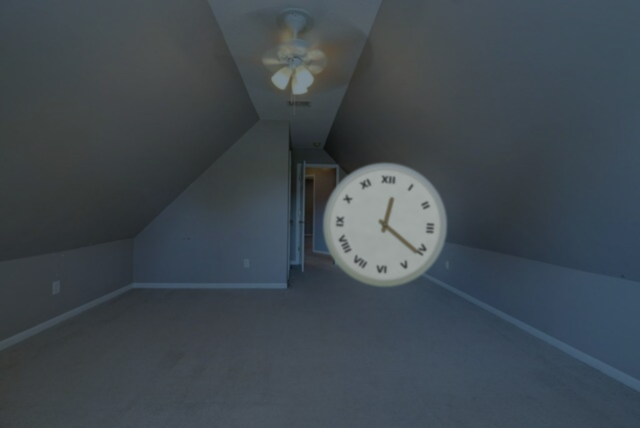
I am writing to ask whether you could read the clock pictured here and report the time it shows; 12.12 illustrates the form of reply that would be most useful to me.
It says 12.21
